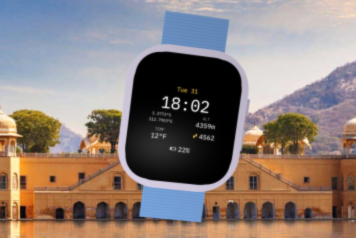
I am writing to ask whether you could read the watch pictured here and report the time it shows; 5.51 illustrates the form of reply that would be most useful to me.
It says 18.02
